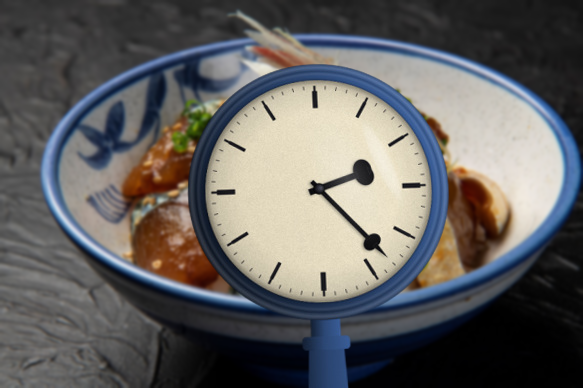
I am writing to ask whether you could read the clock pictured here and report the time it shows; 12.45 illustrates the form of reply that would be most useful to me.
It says 2.23
